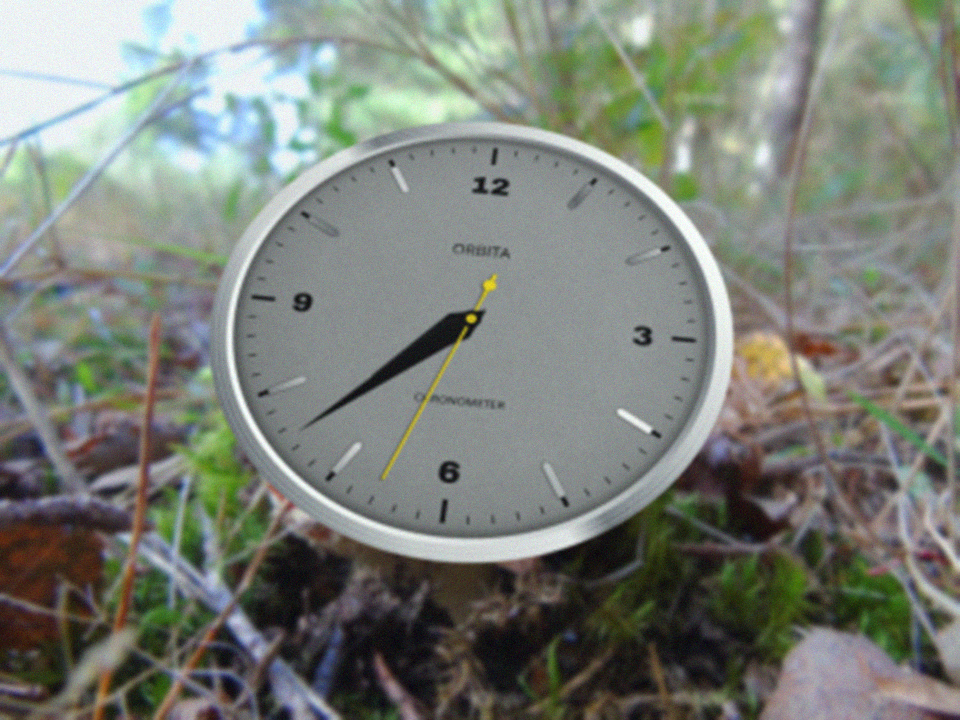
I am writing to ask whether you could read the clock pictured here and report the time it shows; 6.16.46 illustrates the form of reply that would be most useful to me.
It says 7.37.33
